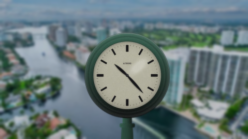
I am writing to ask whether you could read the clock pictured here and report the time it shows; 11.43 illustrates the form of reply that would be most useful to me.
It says 10.23
